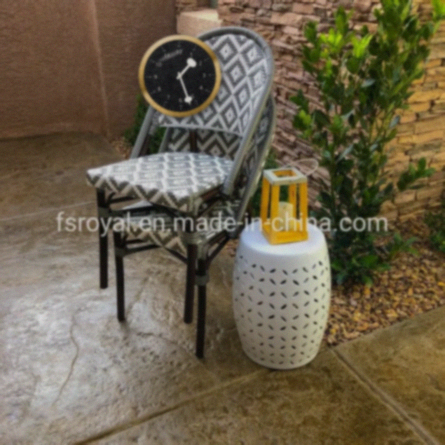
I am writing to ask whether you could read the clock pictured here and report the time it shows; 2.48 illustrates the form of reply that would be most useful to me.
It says 1.27
